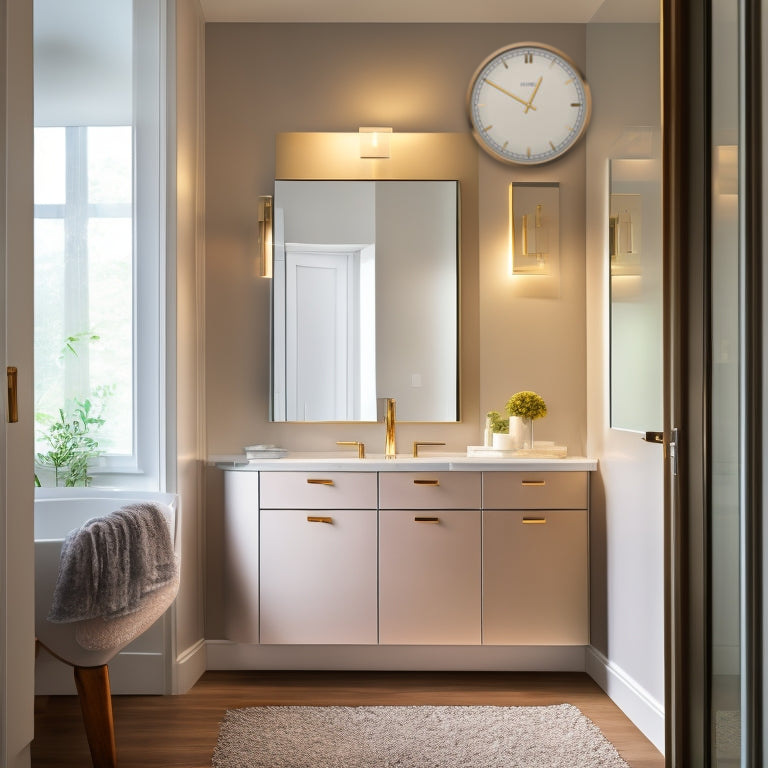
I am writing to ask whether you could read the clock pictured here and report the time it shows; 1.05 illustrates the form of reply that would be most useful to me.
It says 12.50
